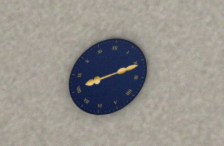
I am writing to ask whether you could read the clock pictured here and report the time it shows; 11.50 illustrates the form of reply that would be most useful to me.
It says 8.11
